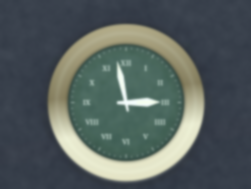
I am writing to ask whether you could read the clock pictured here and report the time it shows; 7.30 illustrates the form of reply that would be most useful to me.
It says 2.58
